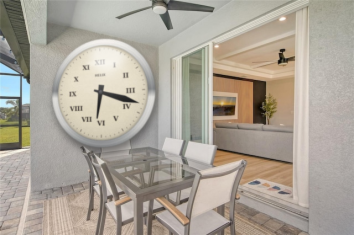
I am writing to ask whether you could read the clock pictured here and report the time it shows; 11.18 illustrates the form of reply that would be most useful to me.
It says 6.18
